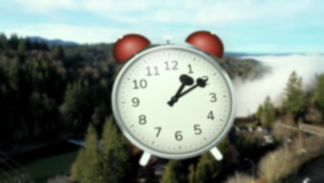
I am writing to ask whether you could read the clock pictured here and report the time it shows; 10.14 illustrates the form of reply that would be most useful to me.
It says 1.10
